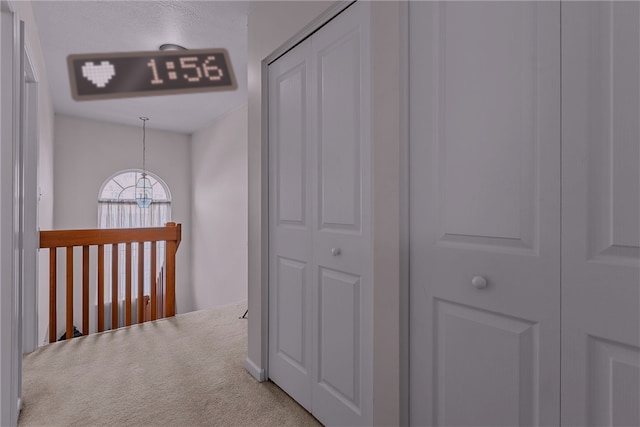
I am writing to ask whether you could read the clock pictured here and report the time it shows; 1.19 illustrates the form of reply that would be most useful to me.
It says 1.56
